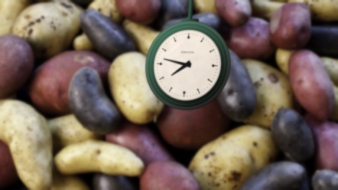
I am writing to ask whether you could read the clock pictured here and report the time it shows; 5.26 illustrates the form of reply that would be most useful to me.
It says 7.47
